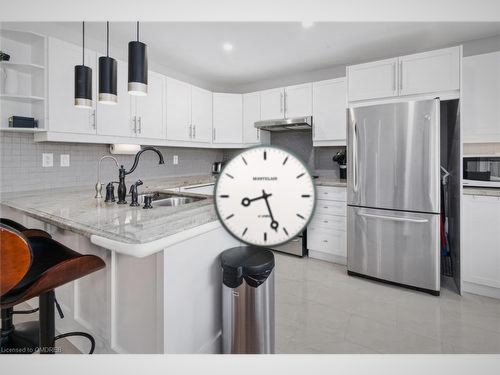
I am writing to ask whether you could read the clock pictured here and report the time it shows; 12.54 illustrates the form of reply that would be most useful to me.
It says 8.27
